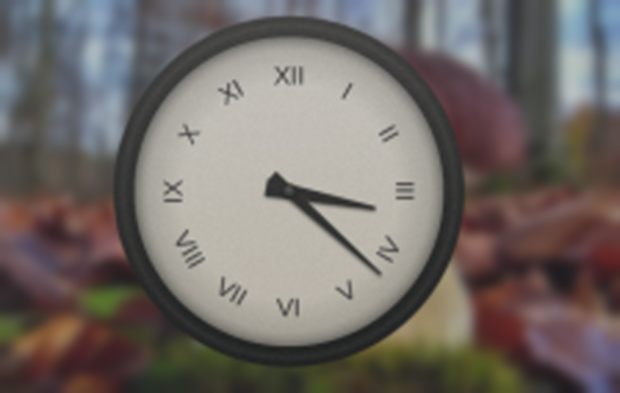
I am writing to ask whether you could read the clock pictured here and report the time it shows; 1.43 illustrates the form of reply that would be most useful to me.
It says 3.22
